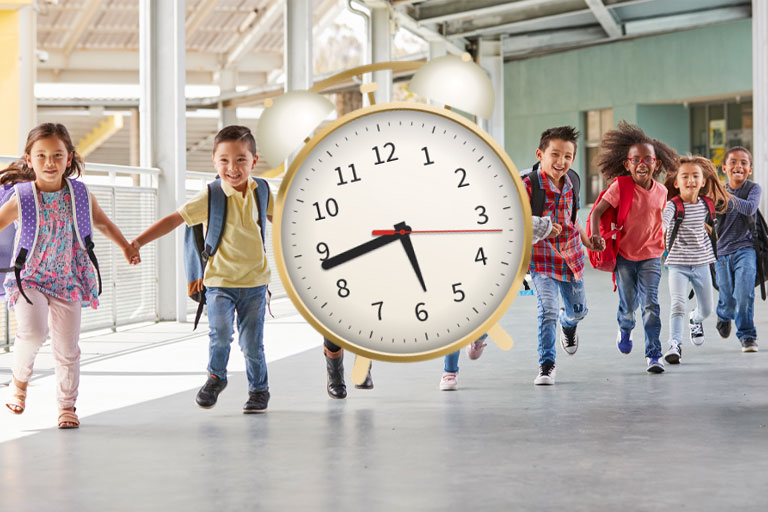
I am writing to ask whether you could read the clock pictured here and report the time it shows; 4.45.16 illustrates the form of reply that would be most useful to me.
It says 5.43.17
